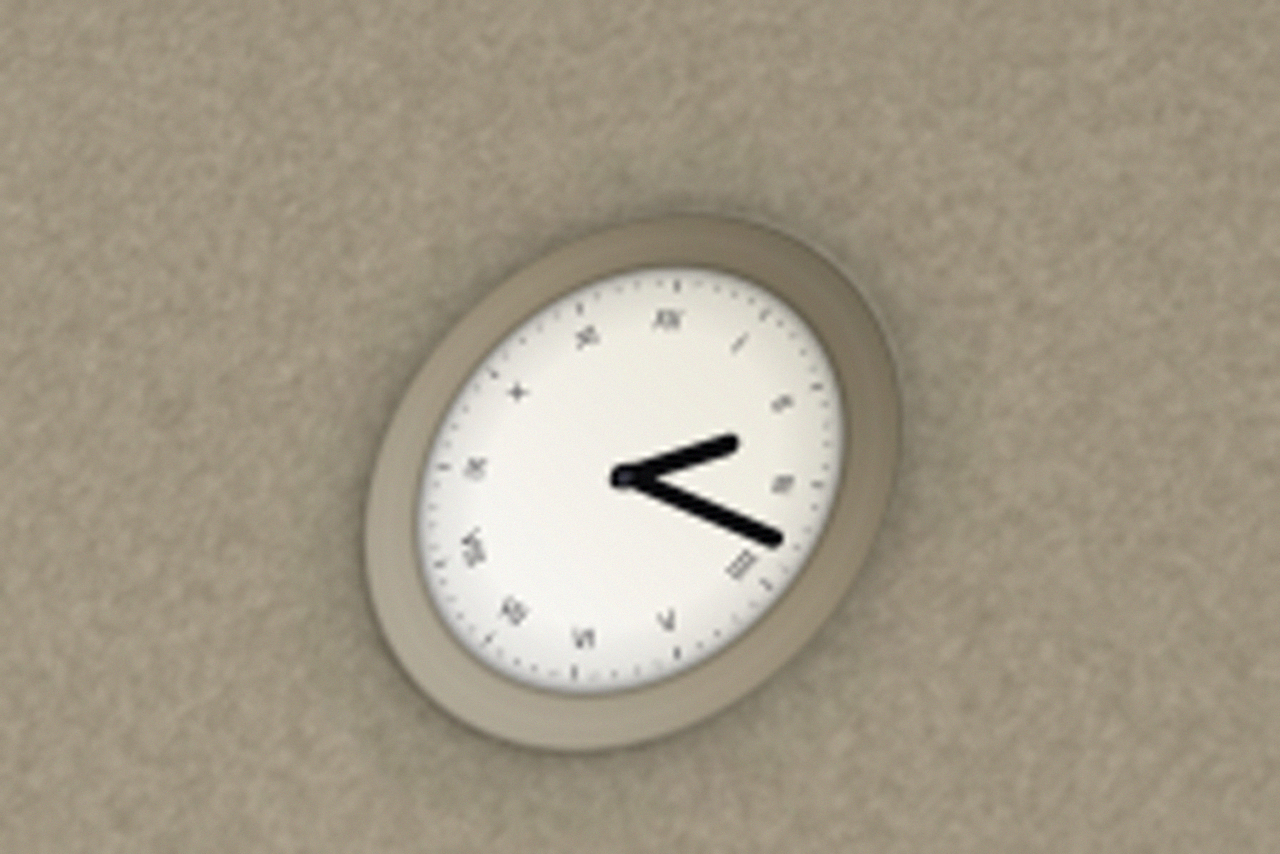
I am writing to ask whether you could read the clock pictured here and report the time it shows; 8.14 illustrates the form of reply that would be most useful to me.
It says 2.18
